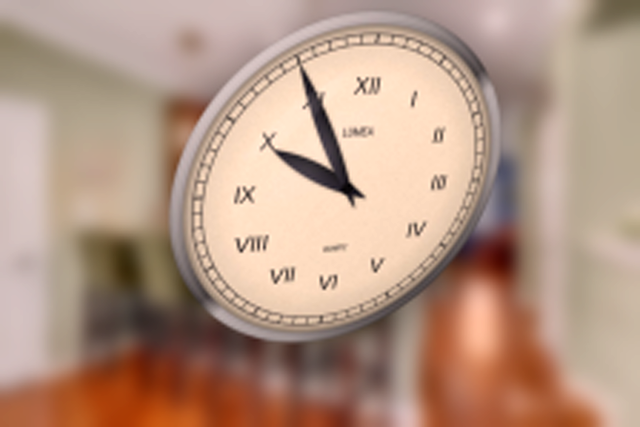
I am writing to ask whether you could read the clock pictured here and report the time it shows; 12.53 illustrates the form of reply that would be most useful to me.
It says 9.55
